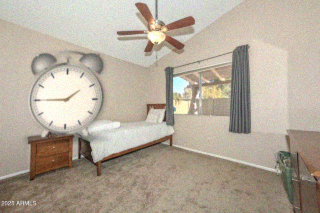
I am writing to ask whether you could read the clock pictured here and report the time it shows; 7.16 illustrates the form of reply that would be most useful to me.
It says 1.45
